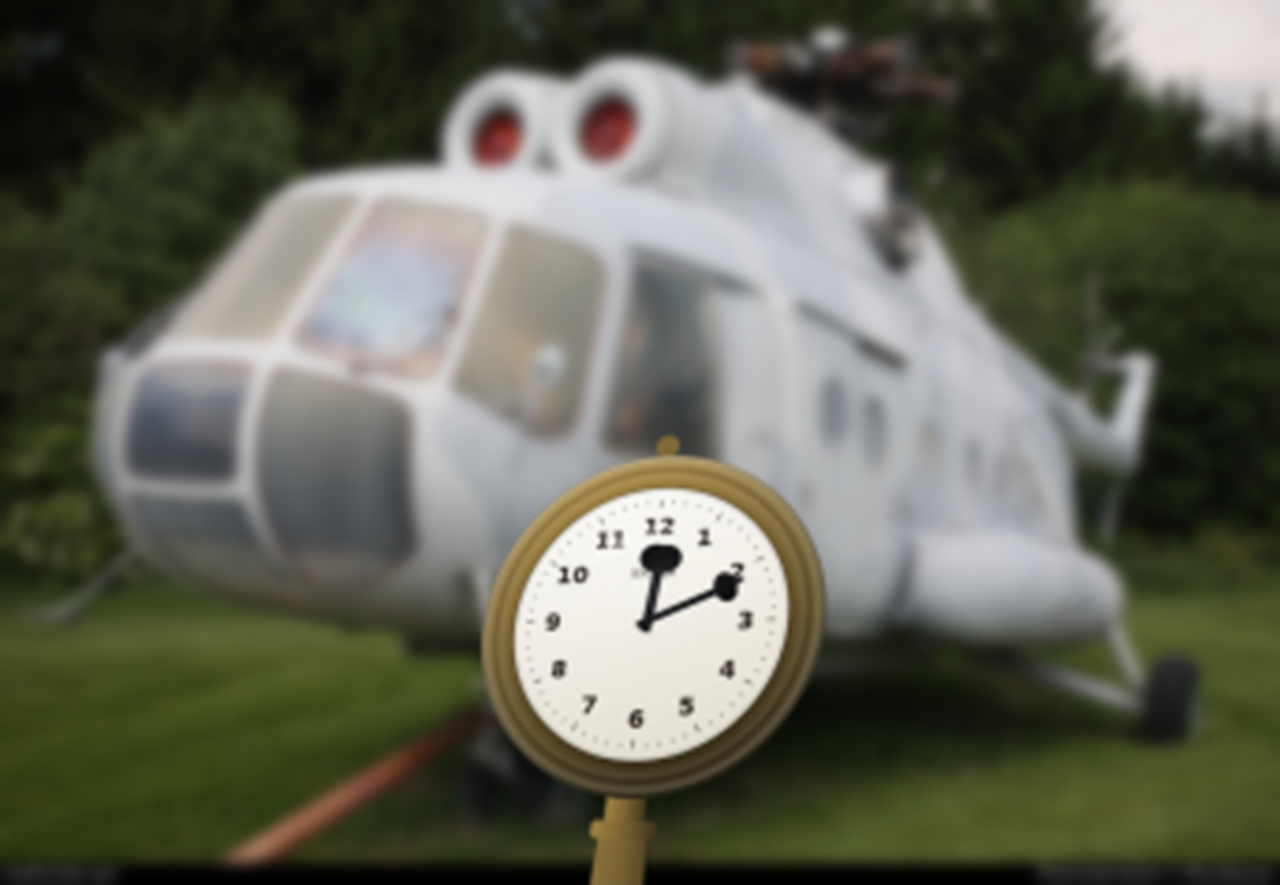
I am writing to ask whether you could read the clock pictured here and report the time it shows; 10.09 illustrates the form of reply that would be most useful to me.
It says 12.11
